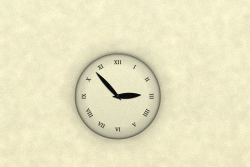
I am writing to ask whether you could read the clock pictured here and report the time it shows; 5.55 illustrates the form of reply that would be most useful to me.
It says 2.53
